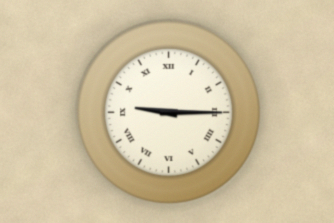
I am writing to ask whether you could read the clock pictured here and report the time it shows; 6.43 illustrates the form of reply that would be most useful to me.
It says 9.15
